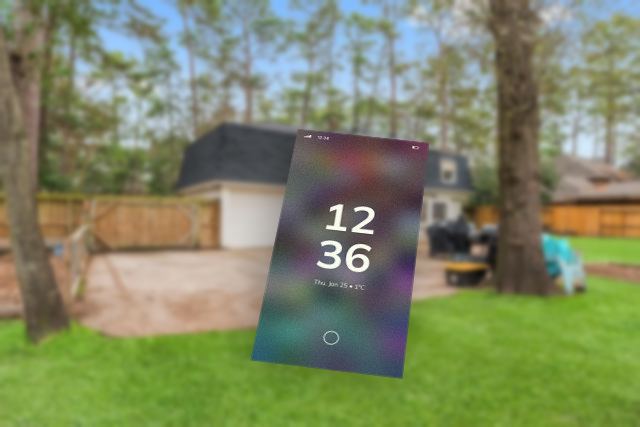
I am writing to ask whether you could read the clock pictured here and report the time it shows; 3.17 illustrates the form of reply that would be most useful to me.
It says 12.36
